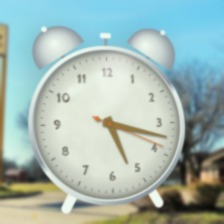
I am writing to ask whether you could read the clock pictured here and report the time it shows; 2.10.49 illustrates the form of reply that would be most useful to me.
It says 5.17.19
